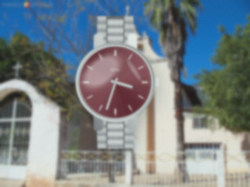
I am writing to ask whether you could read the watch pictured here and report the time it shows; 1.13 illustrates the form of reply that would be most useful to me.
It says 3.33
